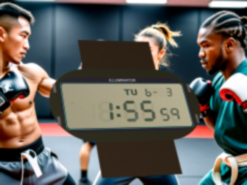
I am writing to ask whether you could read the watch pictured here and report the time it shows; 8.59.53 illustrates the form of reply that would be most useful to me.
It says 1.55.59
